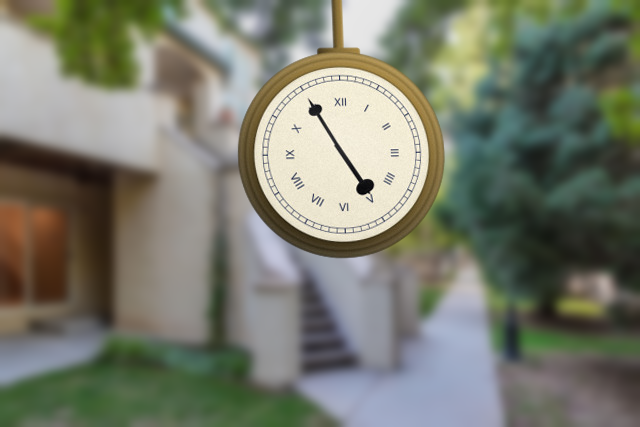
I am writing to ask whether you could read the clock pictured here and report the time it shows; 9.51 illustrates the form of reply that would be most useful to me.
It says 4.55
